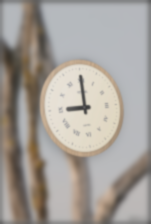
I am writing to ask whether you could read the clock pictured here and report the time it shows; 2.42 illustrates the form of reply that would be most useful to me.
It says 9.00
